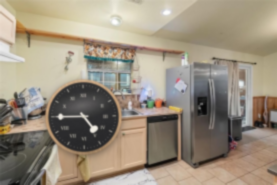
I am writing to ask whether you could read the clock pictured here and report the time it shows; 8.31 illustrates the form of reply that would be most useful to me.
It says 4.45
